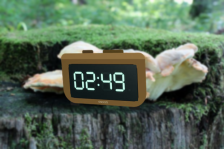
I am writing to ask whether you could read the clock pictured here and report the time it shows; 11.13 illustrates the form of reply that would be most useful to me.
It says 2.49
